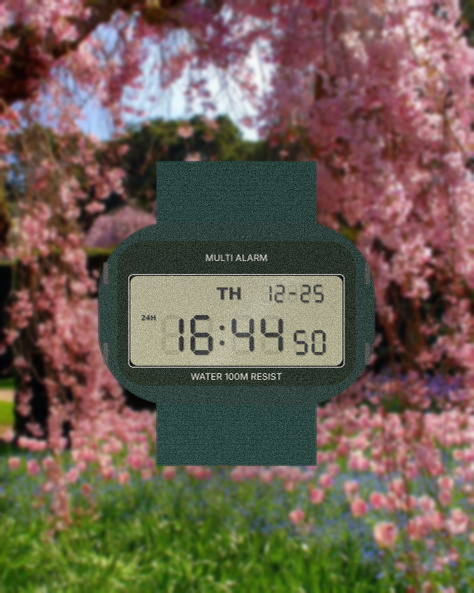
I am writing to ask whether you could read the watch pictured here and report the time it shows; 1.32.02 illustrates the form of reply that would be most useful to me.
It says 16.44.50
